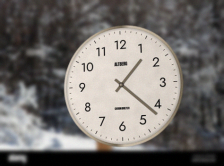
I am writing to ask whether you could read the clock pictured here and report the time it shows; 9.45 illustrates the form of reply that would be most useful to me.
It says 1.22
